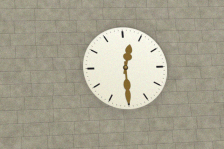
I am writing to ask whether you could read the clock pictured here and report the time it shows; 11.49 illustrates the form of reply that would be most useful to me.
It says 12.30
